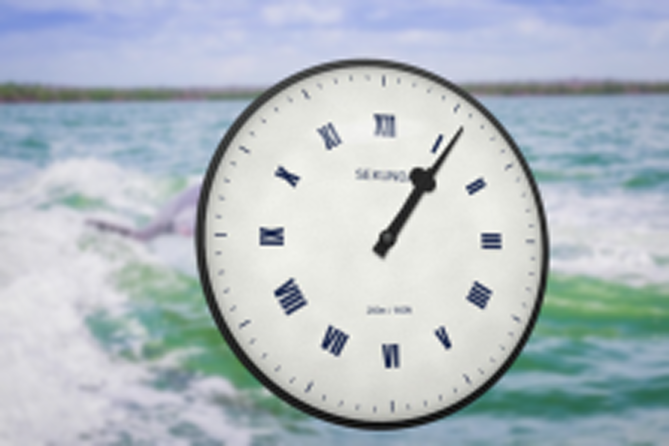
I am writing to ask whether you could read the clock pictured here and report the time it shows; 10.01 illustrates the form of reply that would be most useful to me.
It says 1.06
